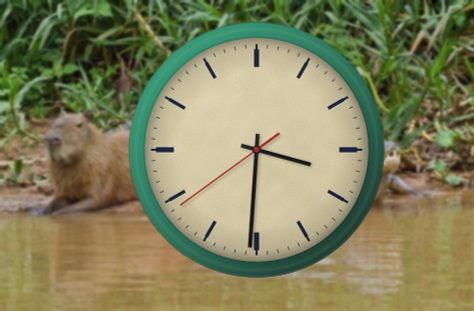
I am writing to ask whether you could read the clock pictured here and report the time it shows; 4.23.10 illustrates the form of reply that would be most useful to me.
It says 3.30.39
